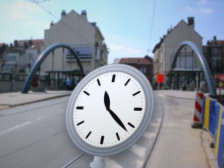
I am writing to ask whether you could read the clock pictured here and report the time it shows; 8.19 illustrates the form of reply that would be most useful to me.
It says 11.22
